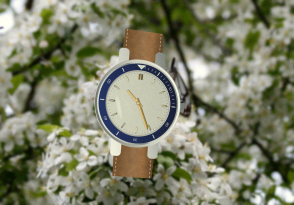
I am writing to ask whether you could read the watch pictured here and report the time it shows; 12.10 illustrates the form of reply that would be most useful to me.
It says 10.26
